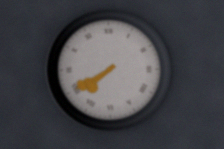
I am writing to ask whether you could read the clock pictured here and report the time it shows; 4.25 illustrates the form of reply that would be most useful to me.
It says 7.40
